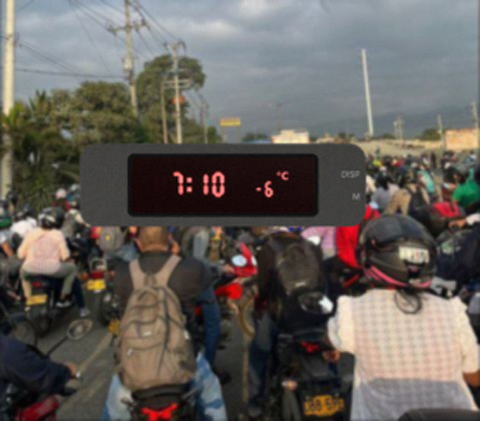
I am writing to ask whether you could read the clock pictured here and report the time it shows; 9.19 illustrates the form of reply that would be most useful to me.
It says 7.10
